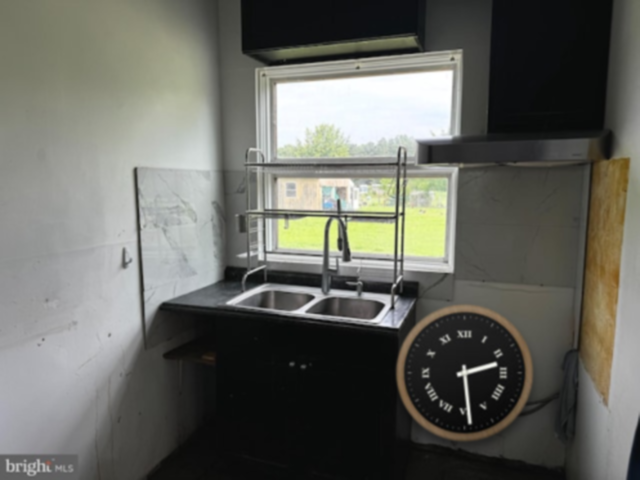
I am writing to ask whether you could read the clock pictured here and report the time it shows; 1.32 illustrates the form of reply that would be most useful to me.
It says 2.29
